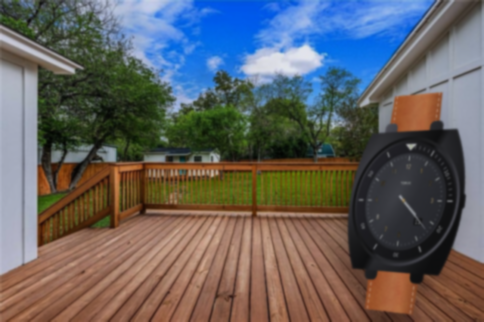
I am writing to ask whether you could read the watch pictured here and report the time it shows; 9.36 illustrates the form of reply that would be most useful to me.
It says 4.22
